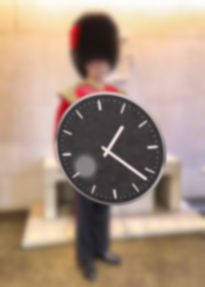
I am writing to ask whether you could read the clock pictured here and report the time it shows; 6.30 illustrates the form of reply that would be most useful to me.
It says 1.22
